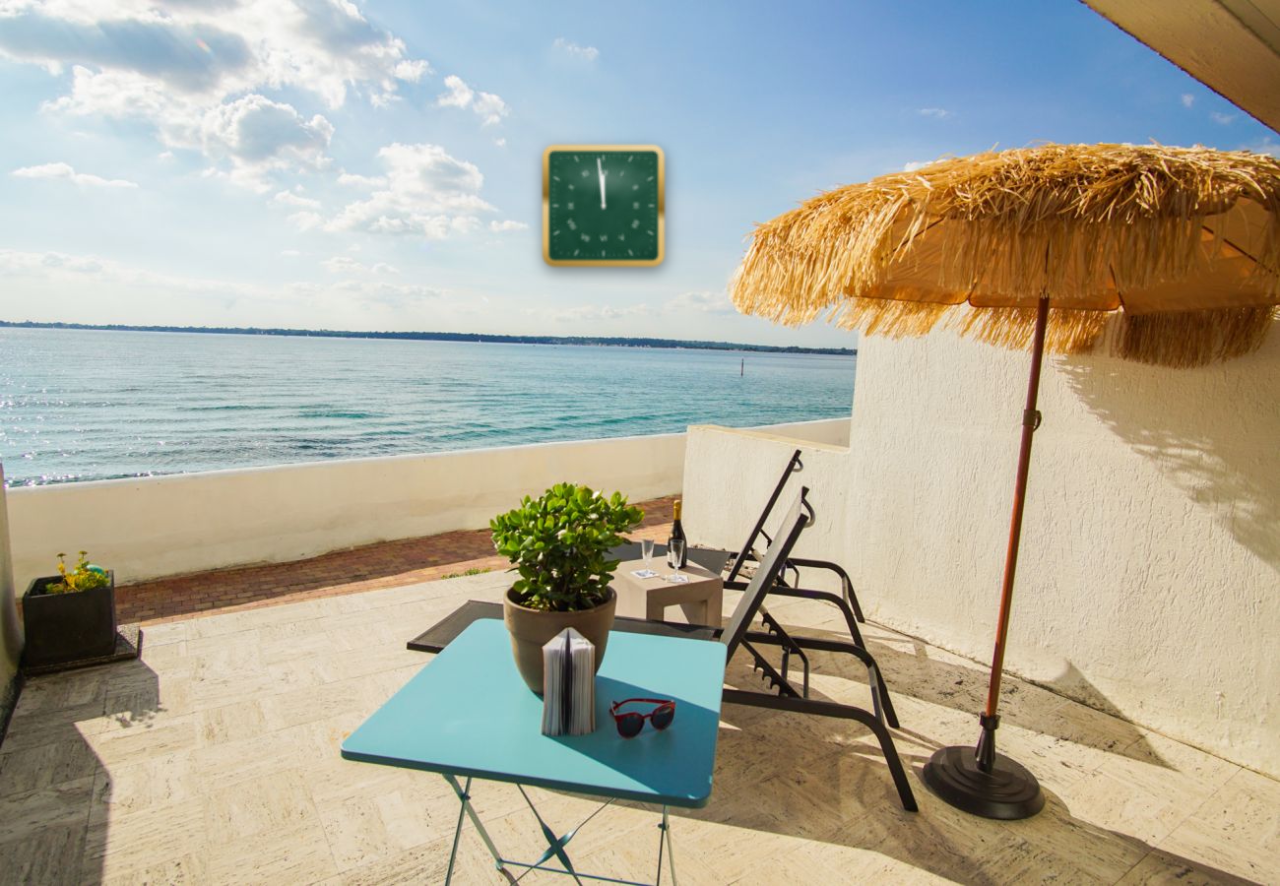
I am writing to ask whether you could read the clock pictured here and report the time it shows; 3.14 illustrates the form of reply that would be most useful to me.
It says 11.59
